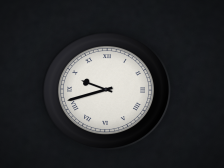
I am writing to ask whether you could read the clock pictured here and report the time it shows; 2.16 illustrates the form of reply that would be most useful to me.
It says 9.42
